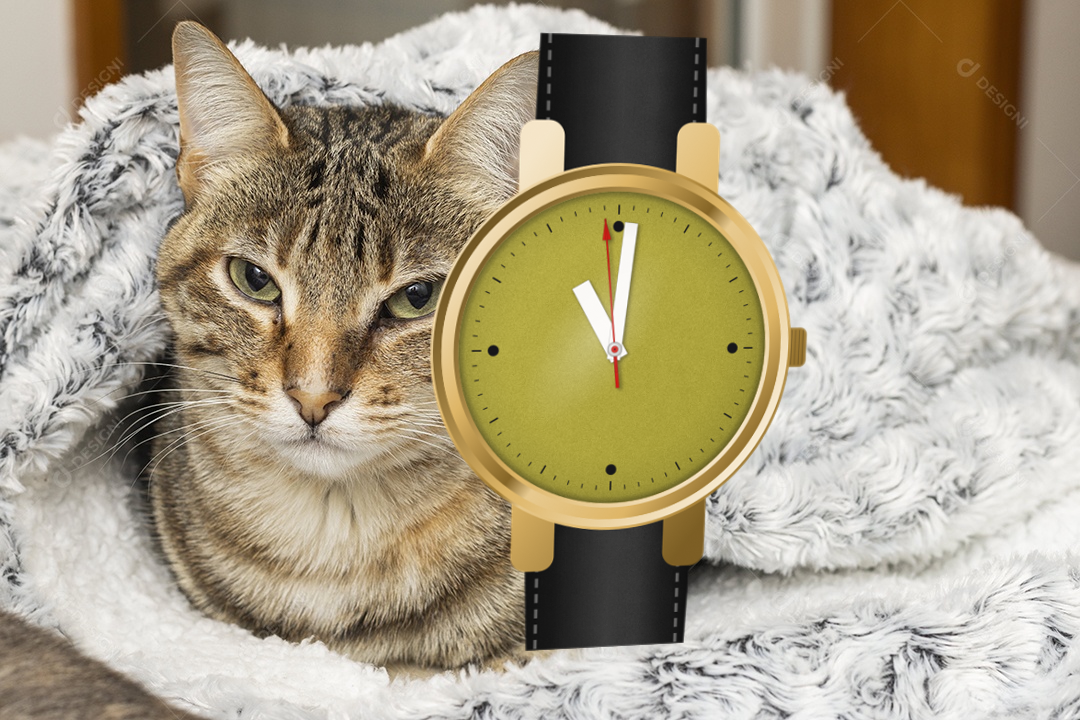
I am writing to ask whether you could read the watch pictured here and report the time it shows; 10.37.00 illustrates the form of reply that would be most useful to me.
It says 11.00.59
